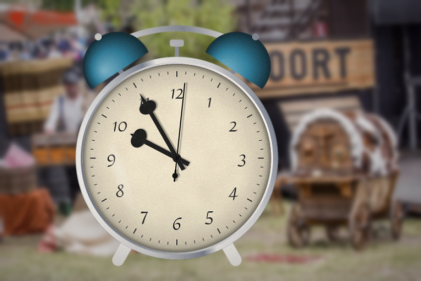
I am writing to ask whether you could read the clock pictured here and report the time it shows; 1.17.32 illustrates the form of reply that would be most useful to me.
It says 9.55.01
